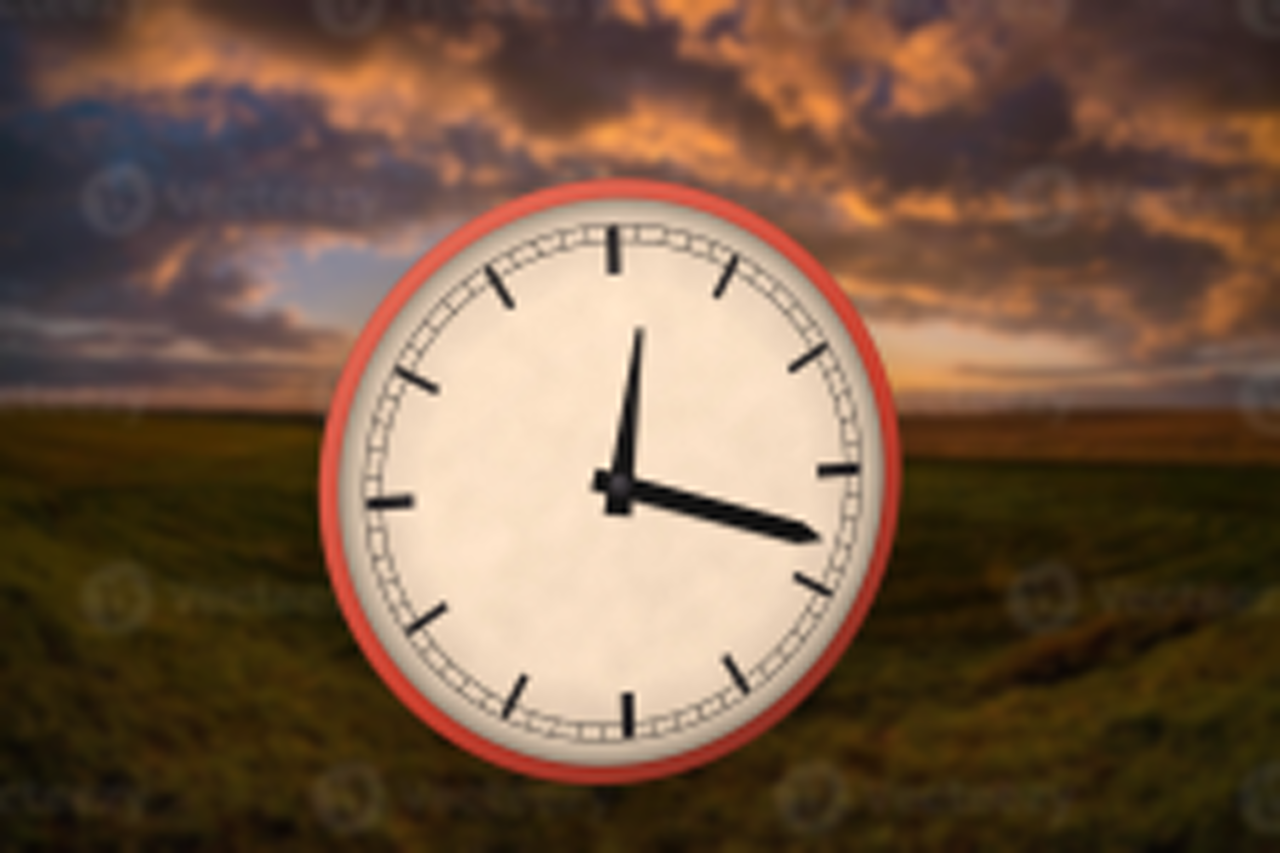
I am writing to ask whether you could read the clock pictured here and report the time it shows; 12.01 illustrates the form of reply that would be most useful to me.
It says 12.18
